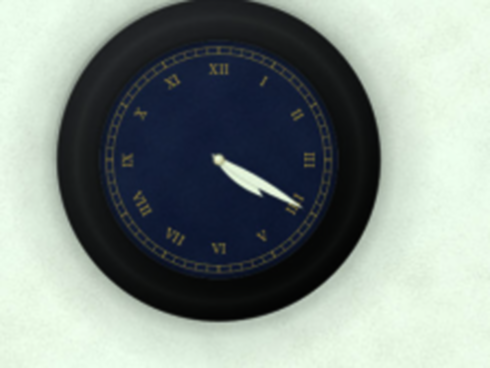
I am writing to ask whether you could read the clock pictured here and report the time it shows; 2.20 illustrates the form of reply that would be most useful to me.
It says 4.20
